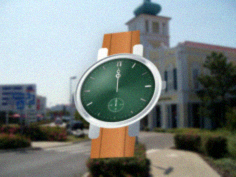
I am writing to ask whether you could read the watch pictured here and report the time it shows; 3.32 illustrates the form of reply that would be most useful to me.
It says 12.00
